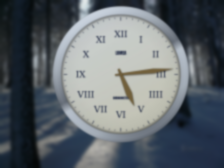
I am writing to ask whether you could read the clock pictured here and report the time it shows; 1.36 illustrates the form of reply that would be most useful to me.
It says 5.14
